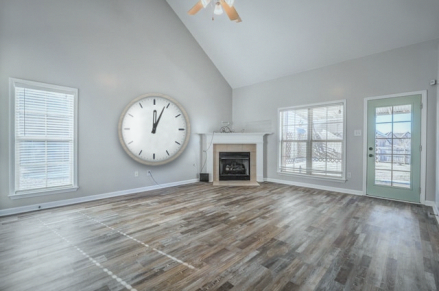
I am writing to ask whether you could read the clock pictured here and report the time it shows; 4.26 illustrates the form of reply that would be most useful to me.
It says 12.04
